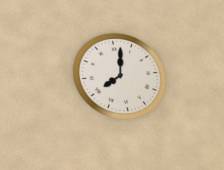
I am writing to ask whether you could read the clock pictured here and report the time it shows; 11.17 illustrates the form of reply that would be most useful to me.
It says 8.02
